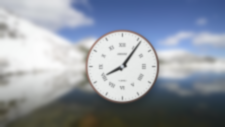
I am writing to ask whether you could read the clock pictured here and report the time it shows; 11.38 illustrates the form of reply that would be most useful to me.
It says 8.06
